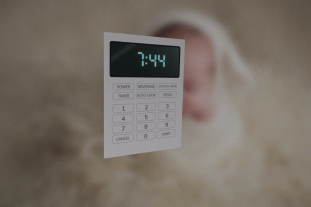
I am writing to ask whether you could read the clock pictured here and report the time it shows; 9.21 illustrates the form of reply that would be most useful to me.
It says 7.44
